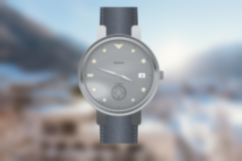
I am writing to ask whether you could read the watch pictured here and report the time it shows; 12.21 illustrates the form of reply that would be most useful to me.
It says 3.48
